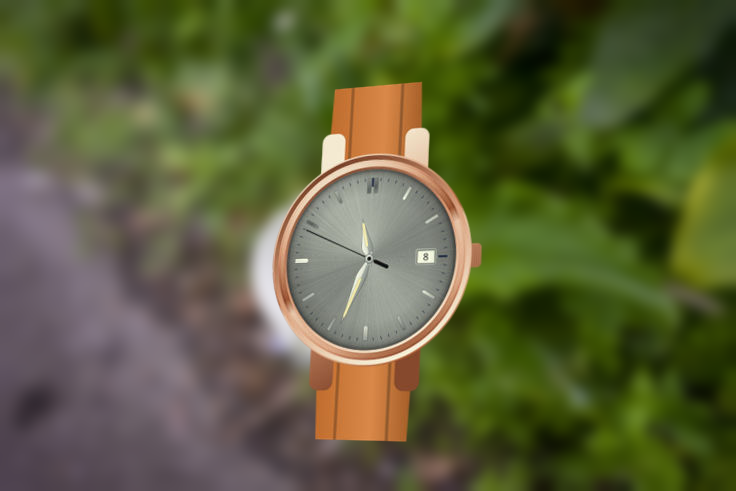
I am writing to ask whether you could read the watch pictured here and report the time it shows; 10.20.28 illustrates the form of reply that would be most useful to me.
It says 11.33.49
